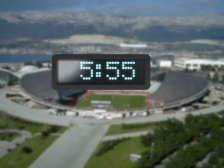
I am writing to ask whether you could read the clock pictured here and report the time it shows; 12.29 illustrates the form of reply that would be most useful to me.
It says 5.55
